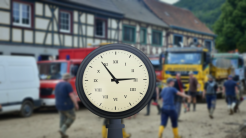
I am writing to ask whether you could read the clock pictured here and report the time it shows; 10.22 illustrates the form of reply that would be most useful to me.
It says 2.54
